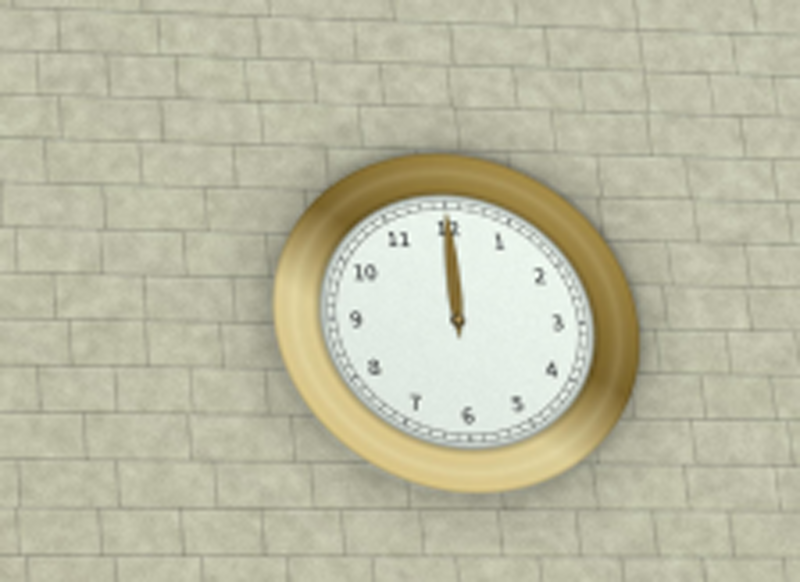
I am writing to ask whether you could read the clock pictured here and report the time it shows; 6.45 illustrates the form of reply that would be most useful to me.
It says 12.00
